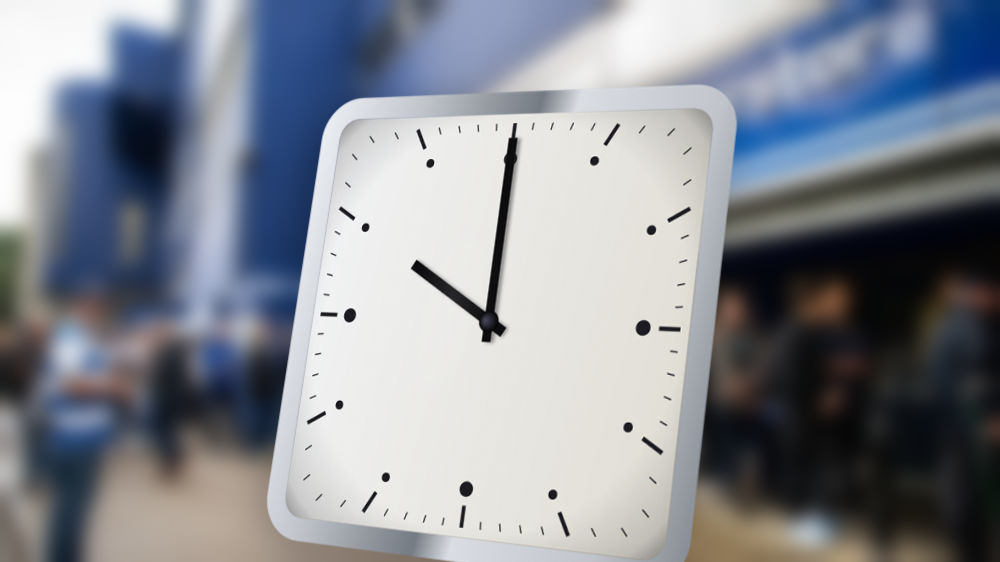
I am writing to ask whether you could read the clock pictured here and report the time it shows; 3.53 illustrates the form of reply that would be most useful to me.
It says 10.00
